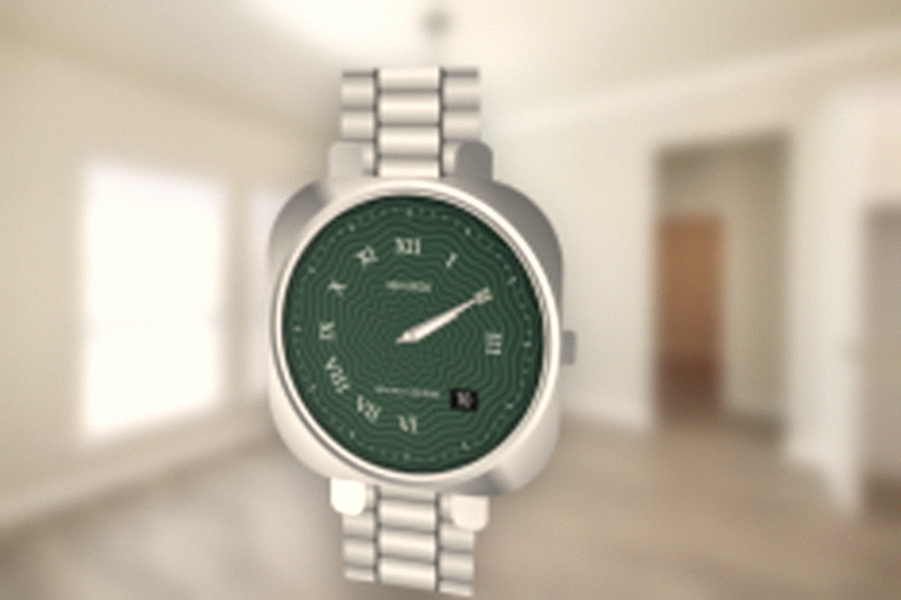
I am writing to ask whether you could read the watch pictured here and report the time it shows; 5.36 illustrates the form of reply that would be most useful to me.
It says 2.10
